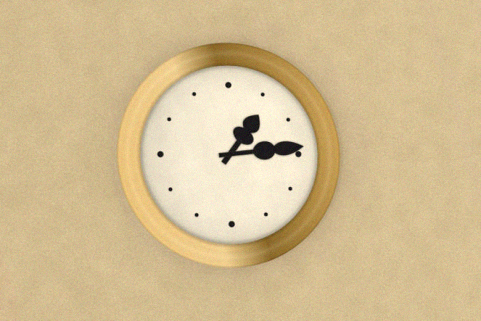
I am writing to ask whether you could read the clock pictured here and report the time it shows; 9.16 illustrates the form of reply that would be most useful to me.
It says 1.14
